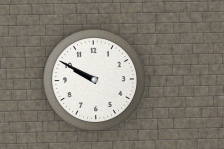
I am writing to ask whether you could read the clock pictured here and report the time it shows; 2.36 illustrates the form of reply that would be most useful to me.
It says 9.50
